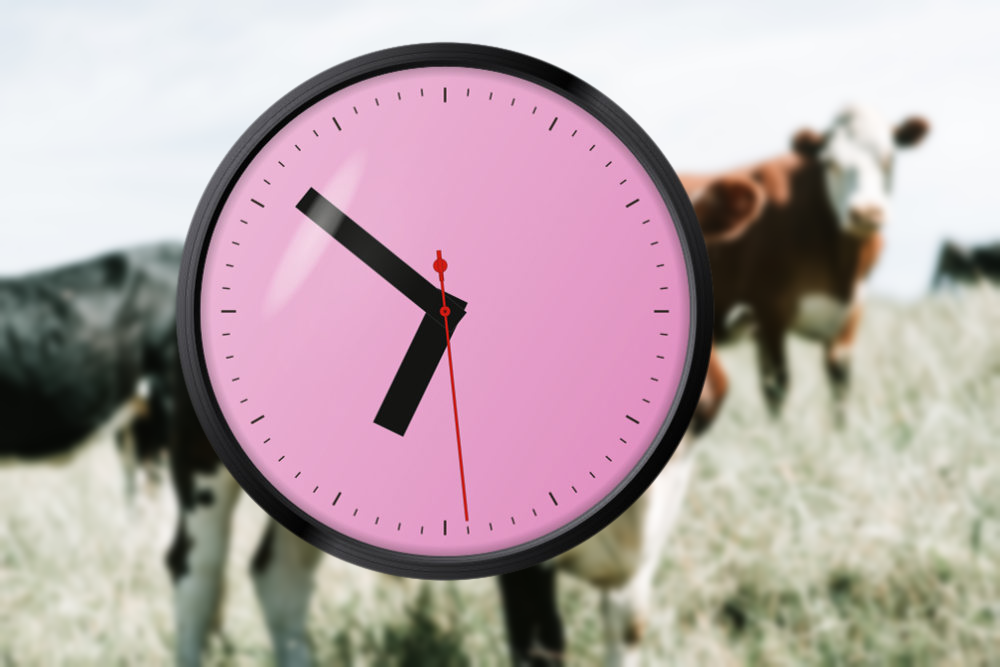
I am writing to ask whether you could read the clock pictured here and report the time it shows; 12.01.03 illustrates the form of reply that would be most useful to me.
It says 6.51.29
